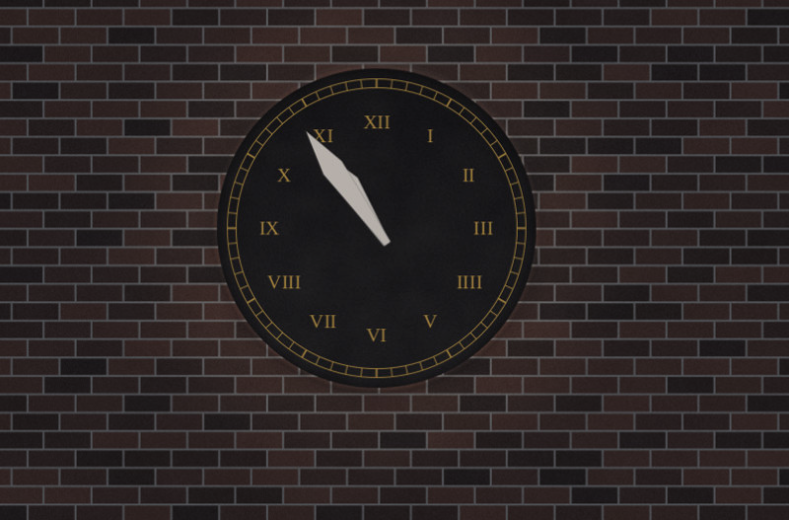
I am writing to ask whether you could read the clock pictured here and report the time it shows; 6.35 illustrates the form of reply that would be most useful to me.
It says 10.54
